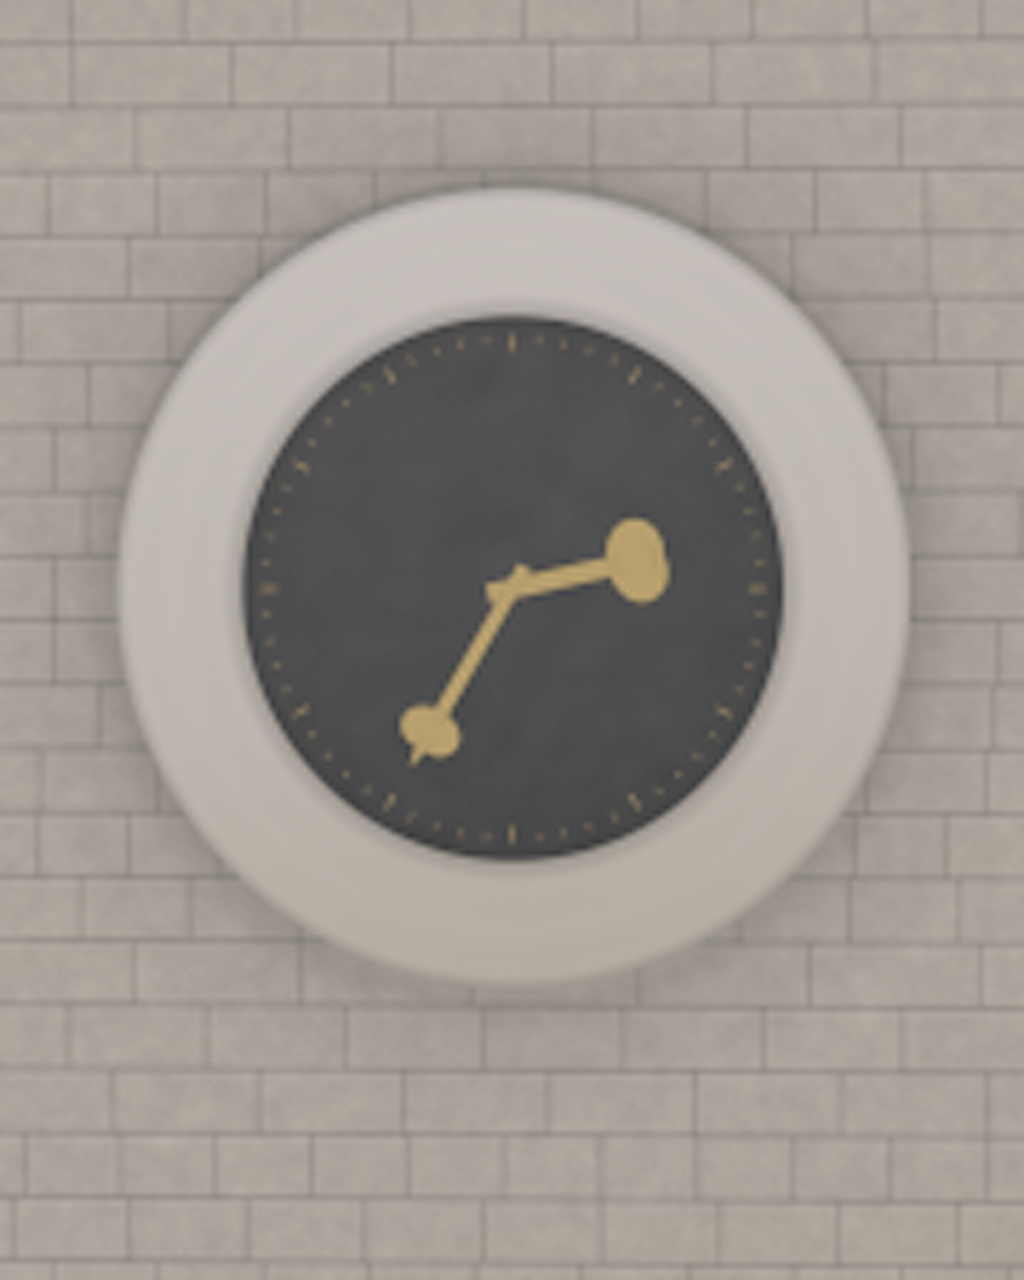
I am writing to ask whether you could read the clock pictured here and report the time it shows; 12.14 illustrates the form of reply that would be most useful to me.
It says 2.35
